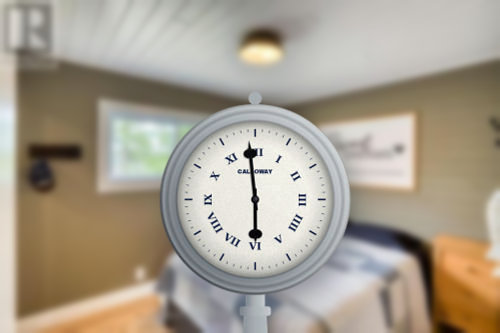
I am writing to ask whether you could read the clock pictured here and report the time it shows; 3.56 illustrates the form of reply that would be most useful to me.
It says 5.59
